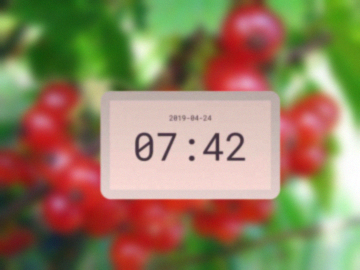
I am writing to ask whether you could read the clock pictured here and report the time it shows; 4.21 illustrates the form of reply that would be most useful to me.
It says 7.42
